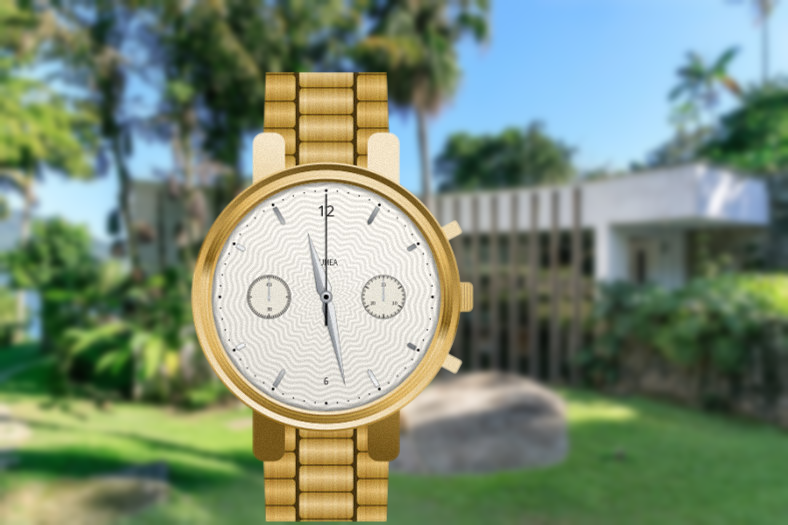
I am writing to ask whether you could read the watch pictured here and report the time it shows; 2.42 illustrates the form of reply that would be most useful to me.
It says 11.28
